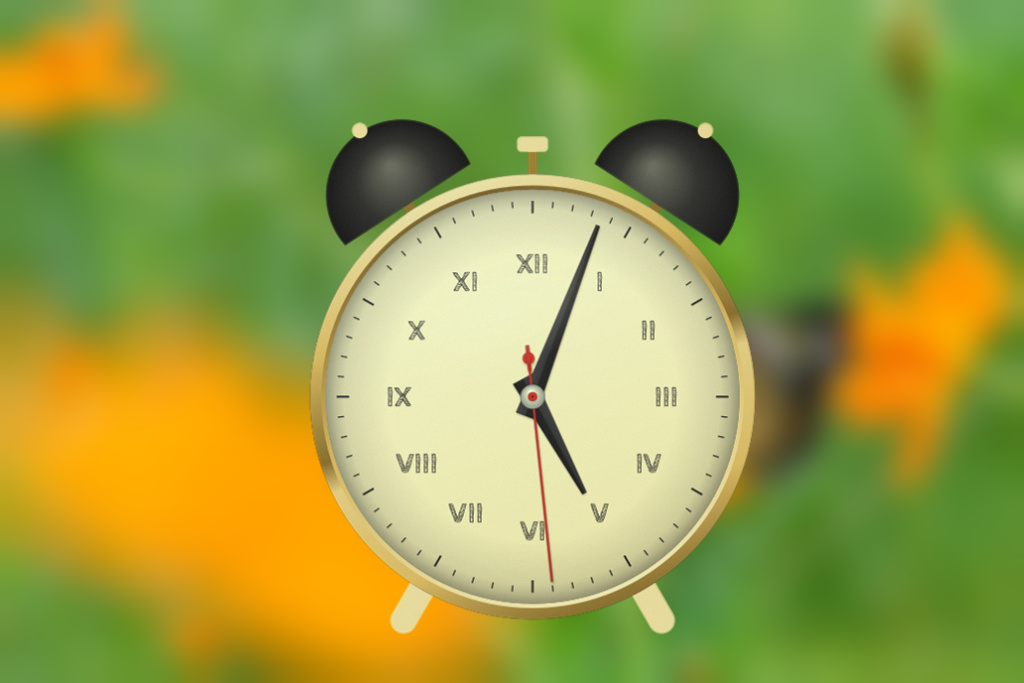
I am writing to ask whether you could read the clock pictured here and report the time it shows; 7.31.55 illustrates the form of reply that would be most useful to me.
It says 5.03.29
